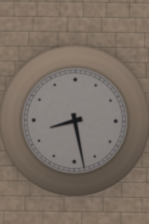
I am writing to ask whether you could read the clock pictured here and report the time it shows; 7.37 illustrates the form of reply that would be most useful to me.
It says 8.28
